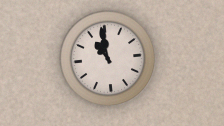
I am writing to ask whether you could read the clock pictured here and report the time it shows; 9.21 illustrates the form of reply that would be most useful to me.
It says 10.59
